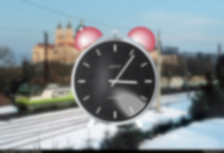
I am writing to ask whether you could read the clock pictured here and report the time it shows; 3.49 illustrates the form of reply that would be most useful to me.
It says 3.06
